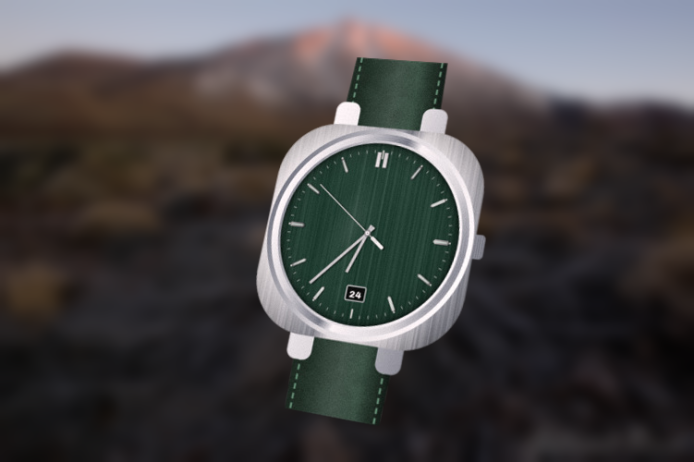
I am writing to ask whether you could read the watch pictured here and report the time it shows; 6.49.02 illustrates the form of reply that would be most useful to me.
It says 6.36.51
